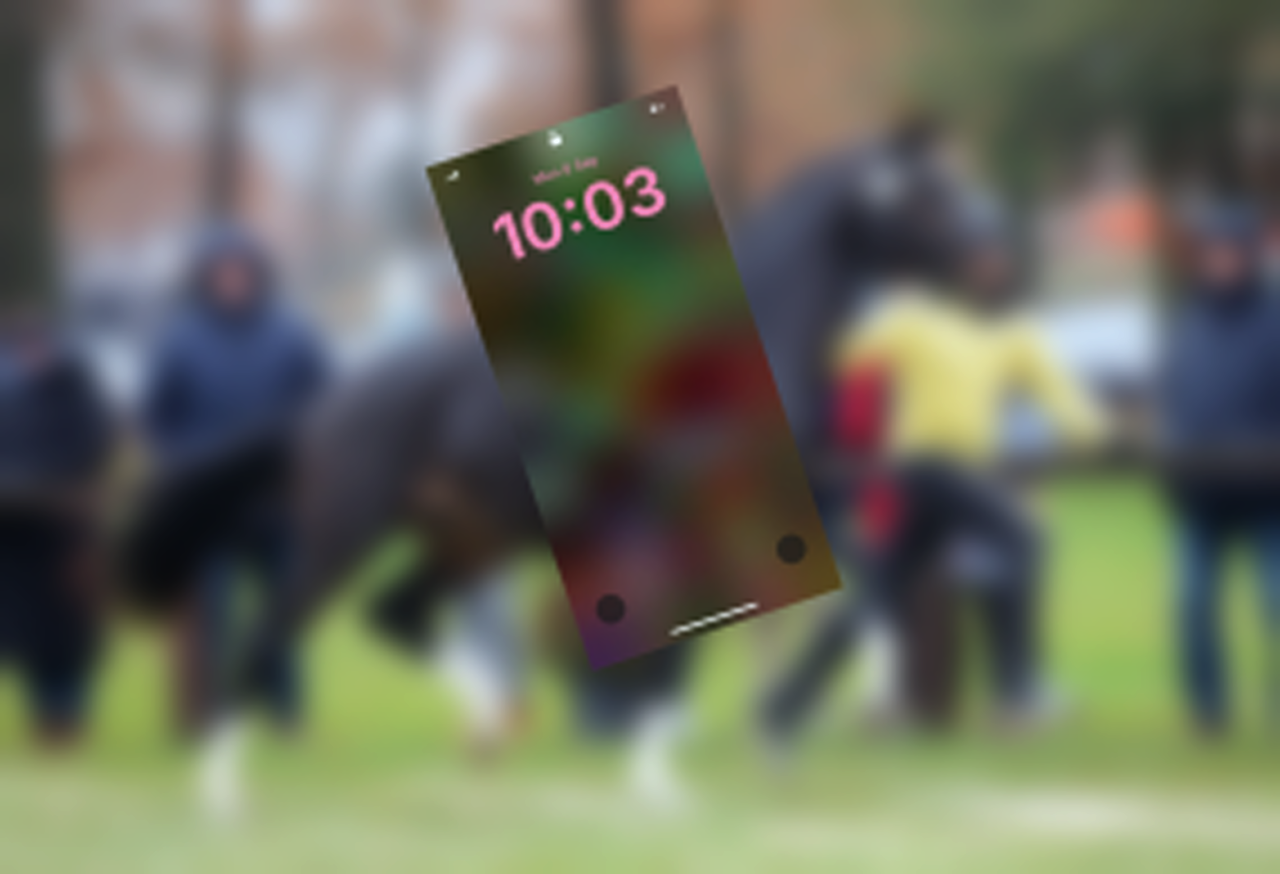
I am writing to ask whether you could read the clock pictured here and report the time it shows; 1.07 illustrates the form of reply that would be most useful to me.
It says 10.03
